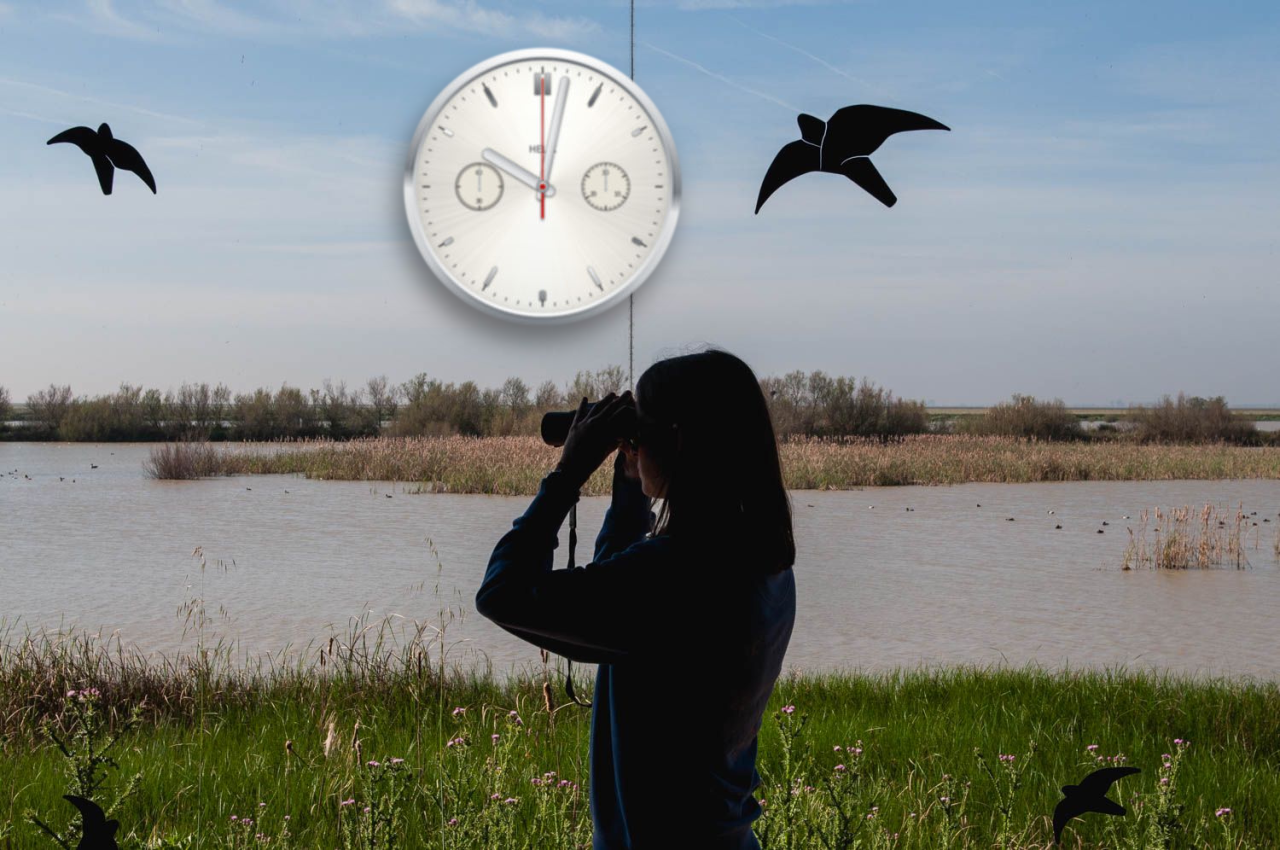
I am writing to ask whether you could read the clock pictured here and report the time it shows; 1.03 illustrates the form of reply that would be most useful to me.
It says 10.02
